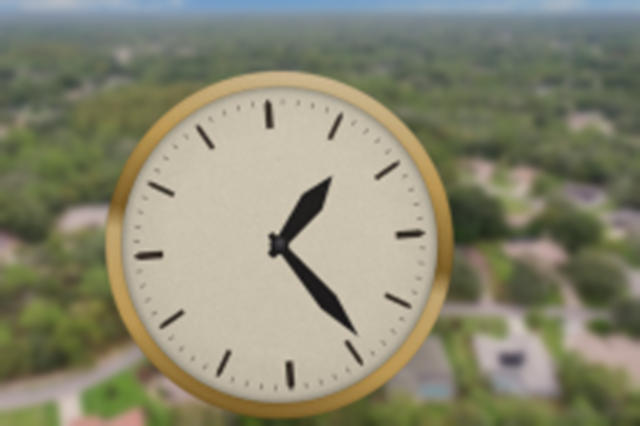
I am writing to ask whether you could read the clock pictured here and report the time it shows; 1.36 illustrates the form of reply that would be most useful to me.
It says 1.24
